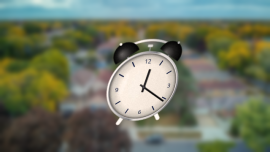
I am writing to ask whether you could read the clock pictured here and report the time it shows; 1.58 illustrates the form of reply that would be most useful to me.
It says 12.21
